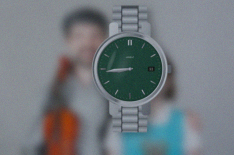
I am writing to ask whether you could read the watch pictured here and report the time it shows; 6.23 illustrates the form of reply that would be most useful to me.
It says 8.44
